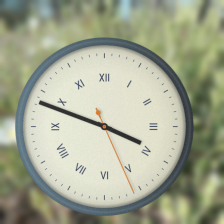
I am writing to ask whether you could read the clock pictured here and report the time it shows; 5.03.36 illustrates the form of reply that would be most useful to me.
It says 3.48.26
